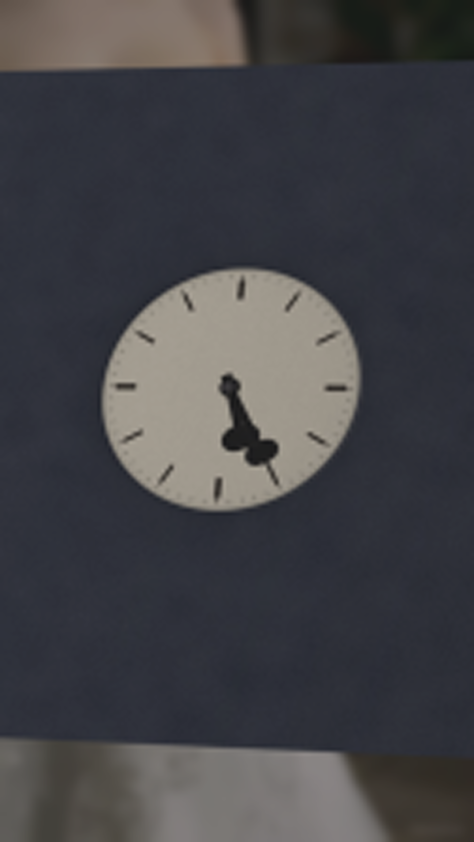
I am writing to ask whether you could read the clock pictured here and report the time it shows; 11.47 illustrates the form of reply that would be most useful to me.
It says 5.25
